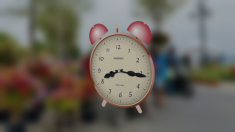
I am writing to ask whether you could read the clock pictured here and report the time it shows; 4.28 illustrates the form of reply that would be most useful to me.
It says 8.16
